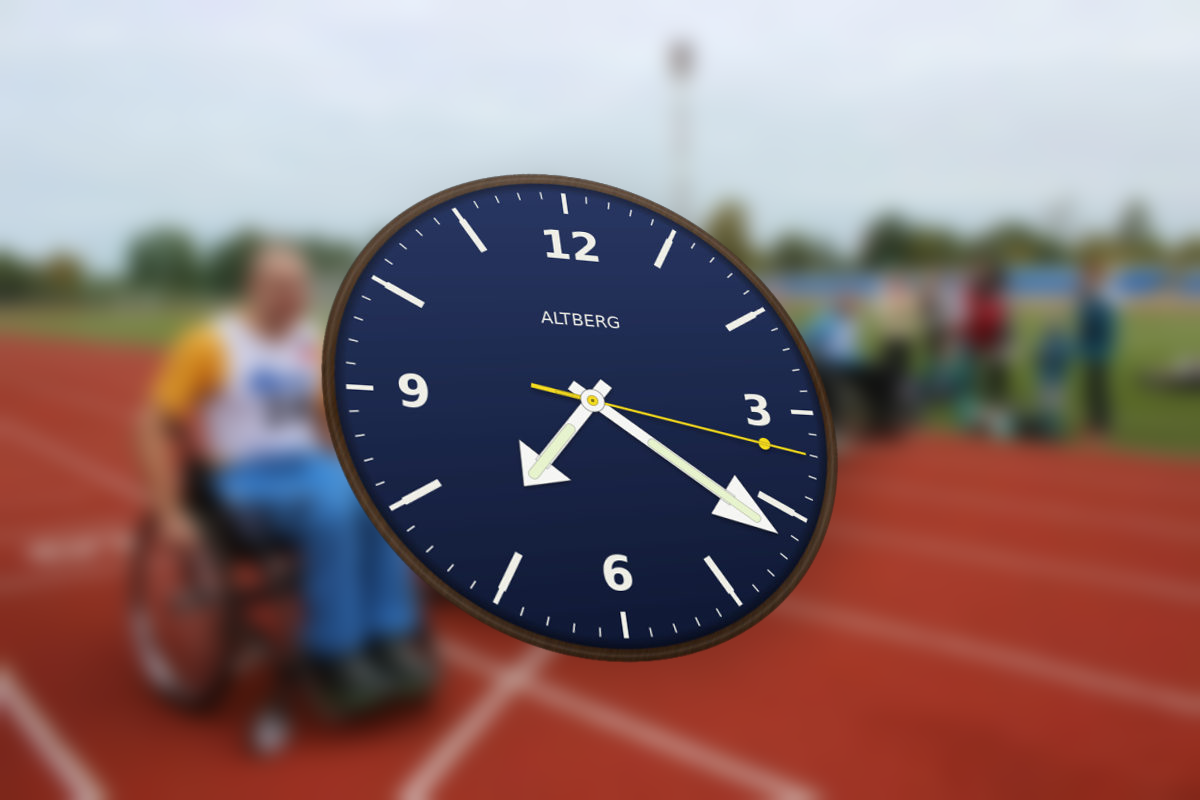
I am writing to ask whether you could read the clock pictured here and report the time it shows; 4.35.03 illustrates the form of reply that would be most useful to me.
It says 7.21.17
